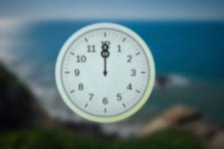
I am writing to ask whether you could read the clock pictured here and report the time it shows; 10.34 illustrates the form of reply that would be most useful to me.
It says 12.00
